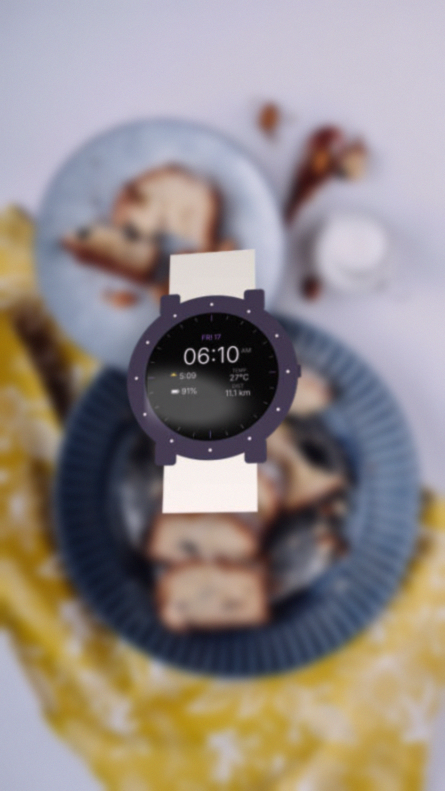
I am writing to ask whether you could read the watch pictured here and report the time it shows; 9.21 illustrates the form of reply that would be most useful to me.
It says 6.10
